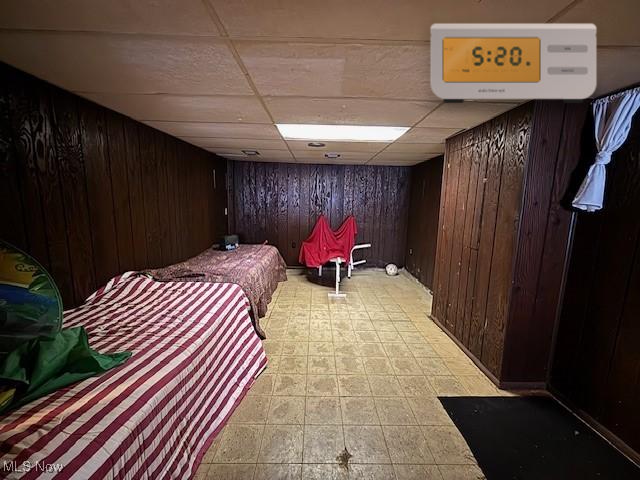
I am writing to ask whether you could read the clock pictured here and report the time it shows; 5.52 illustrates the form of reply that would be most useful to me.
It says 5.20
